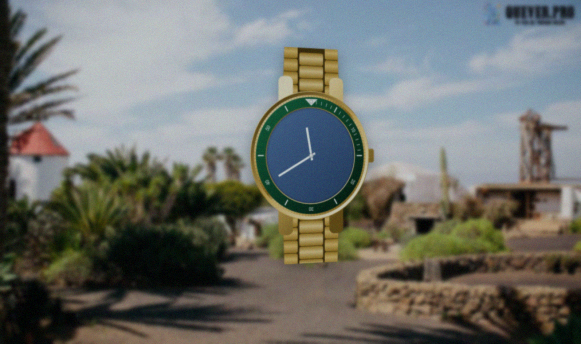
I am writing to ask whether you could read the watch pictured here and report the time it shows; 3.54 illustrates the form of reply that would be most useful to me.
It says 11.40
